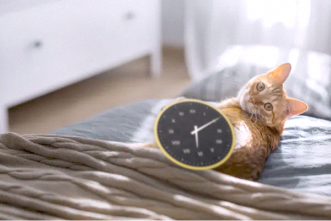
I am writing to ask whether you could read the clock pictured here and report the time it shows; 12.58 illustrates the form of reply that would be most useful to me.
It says 6.10
